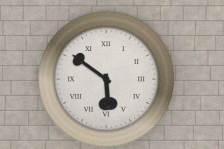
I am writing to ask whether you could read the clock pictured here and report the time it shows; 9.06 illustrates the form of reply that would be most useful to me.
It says 5.51
